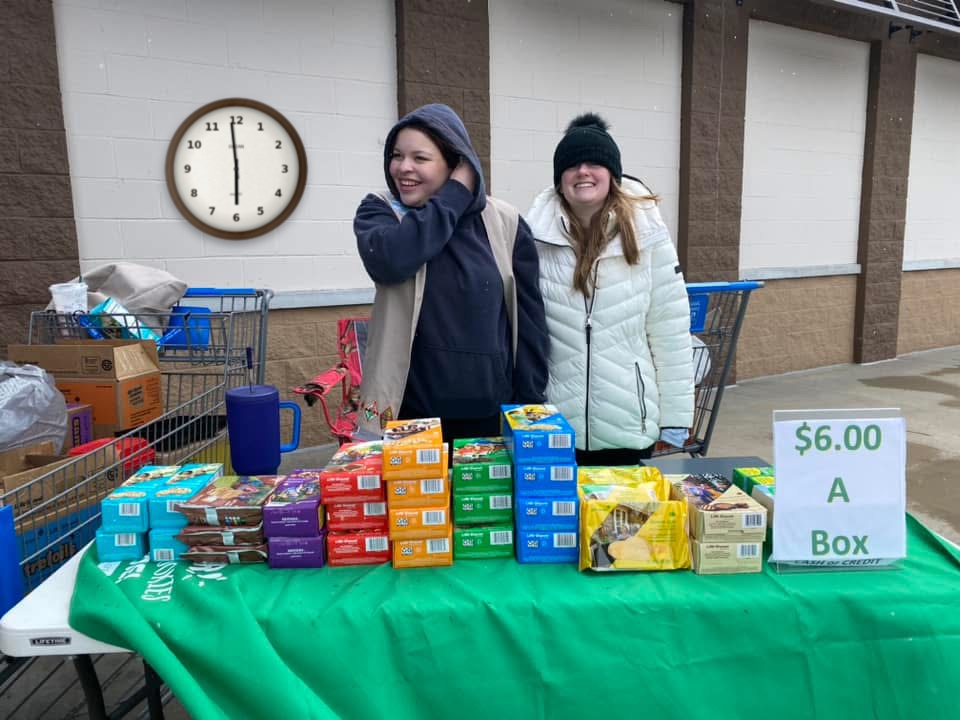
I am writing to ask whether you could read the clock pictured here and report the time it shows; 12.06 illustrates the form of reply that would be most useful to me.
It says 5.59
